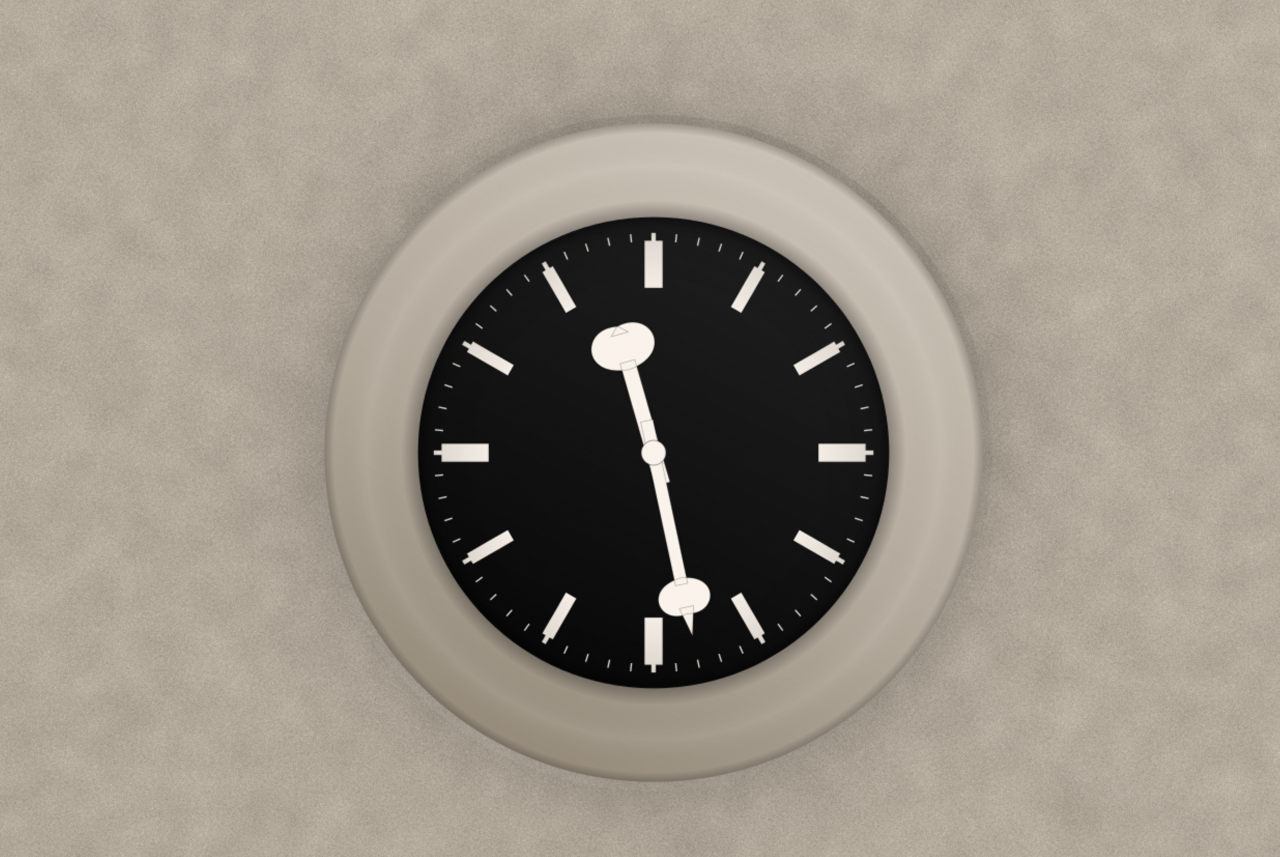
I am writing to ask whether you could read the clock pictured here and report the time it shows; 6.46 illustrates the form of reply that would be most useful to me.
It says 11.28
